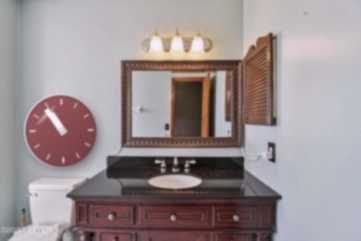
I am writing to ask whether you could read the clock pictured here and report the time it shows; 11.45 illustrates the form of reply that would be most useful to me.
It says 10.54
